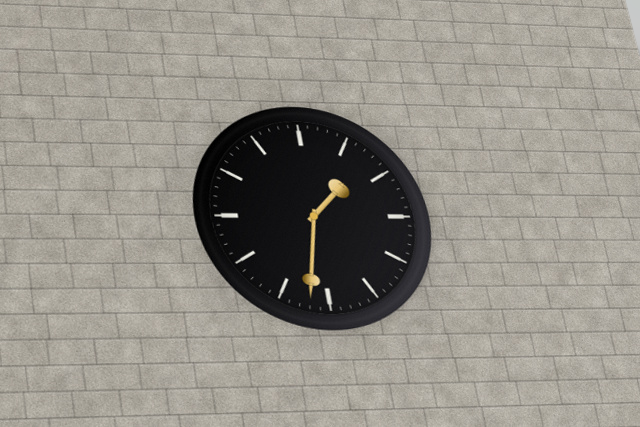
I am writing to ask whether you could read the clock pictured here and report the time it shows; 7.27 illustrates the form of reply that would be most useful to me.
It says 1.32
